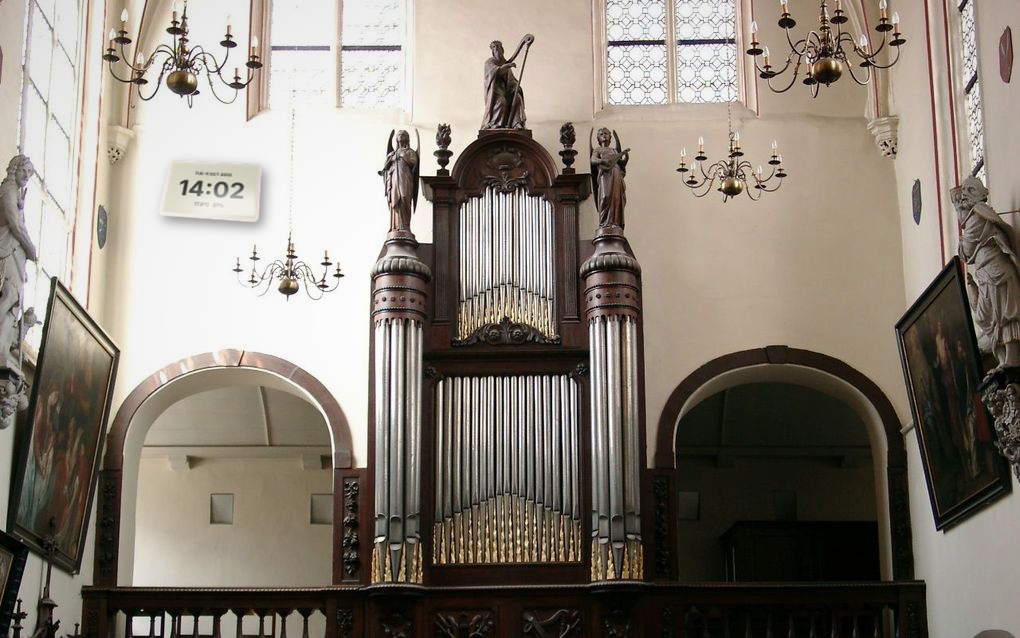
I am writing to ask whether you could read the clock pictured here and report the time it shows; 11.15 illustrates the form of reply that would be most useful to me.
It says 14.02
